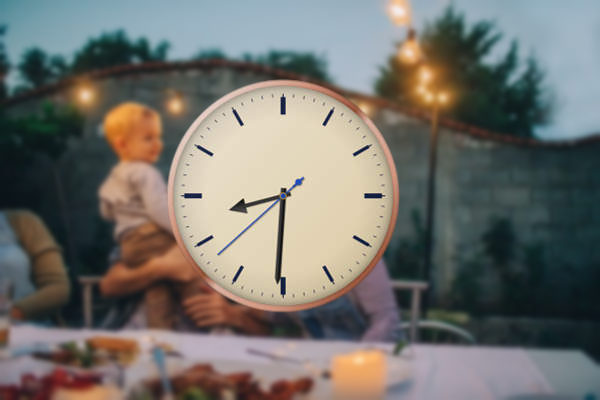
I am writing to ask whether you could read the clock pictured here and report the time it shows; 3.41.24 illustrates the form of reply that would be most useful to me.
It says 8.30.38
